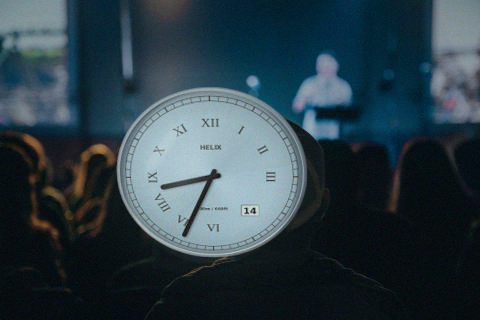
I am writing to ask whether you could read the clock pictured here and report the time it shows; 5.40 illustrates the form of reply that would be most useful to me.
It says 8.34
